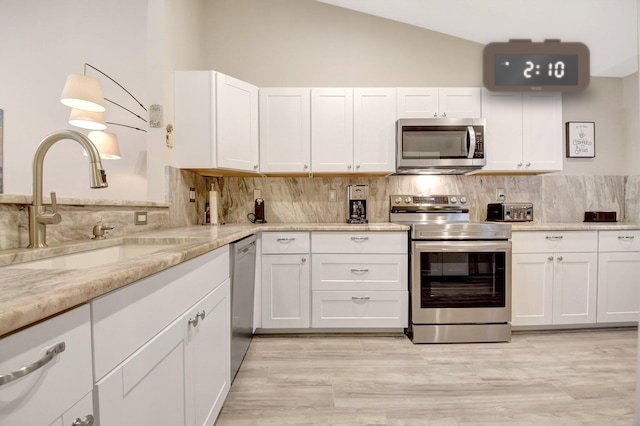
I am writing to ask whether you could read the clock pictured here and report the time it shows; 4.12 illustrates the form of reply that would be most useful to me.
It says 2.10
